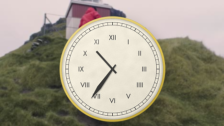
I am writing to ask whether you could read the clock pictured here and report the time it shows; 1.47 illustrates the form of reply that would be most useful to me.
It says 10.36
